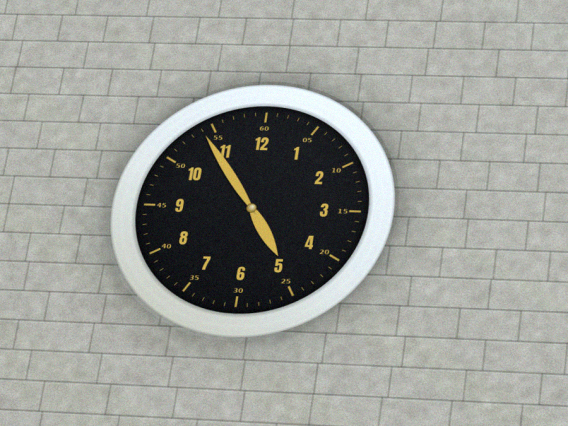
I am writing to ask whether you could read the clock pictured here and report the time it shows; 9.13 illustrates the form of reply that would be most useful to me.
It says 4.54
